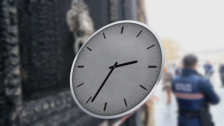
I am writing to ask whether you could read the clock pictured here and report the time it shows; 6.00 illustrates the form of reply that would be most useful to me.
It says 2.34
